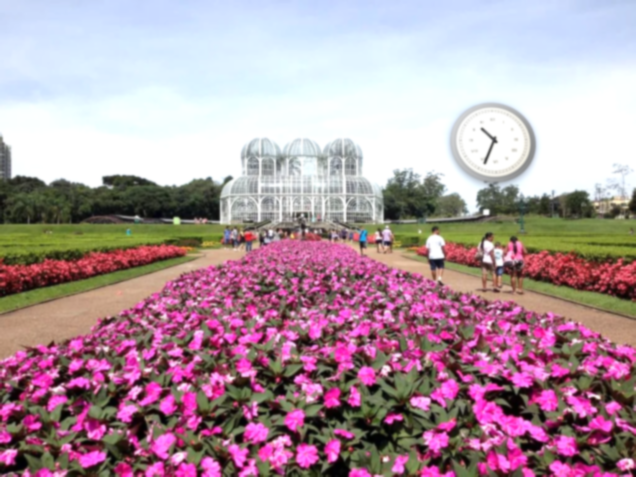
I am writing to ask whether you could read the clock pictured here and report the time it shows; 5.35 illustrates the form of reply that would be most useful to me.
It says 10.34
